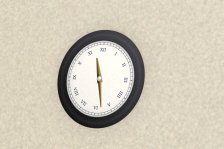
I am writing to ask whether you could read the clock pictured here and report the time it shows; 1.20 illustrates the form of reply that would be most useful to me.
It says 11.28
